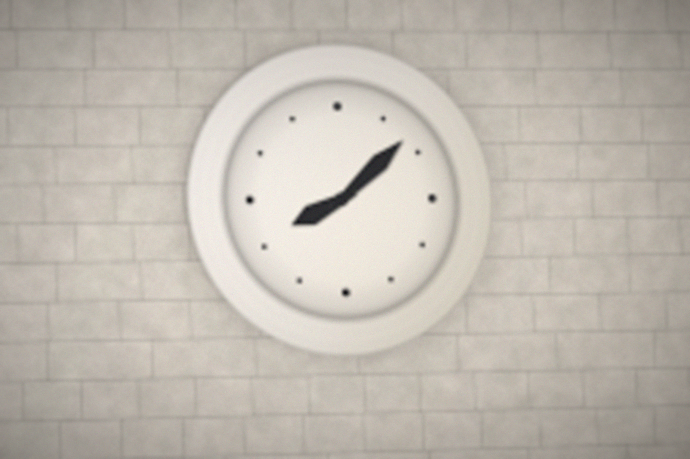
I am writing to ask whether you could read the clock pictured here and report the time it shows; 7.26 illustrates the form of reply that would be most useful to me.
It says 8.08
